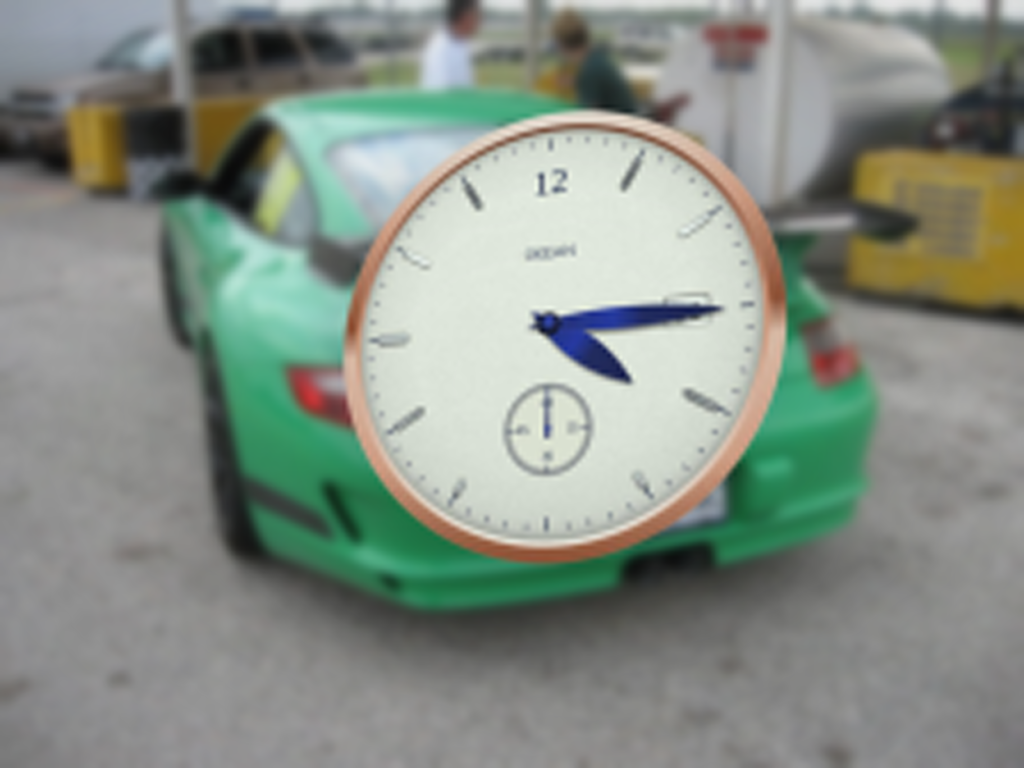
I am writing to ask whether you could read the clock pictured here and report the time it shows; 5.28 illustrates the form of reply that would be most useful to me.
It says 4.15
